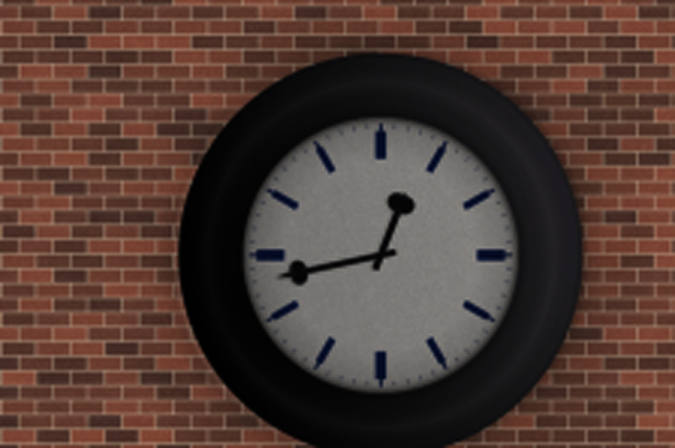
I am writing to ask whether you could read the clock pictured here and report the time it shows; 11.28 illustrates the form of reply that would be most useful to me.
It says 12.43
